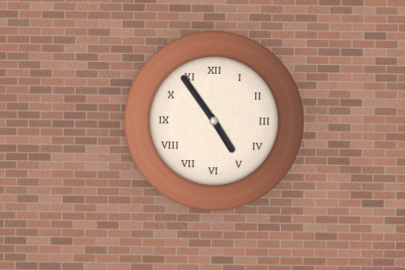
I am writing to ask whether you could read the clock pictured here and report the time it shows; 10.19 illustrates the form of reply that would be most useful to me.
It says 4.54
